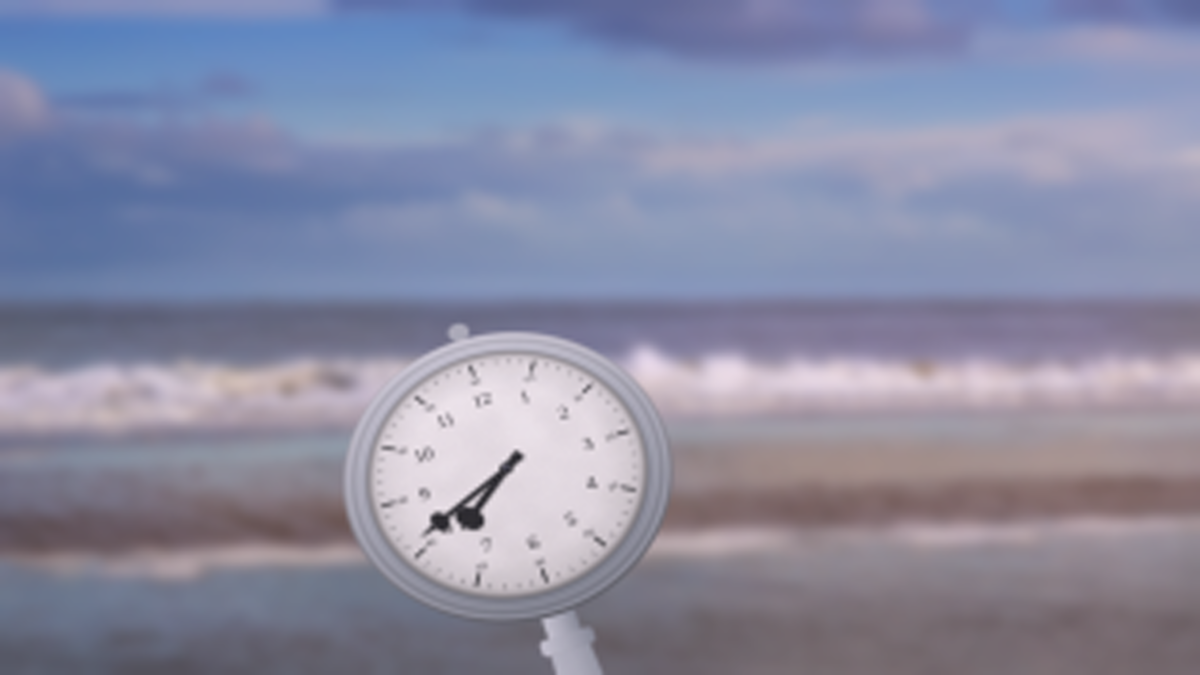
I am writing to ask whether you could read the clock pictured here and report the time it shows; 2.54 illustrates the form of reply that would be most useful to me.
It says 7.41
